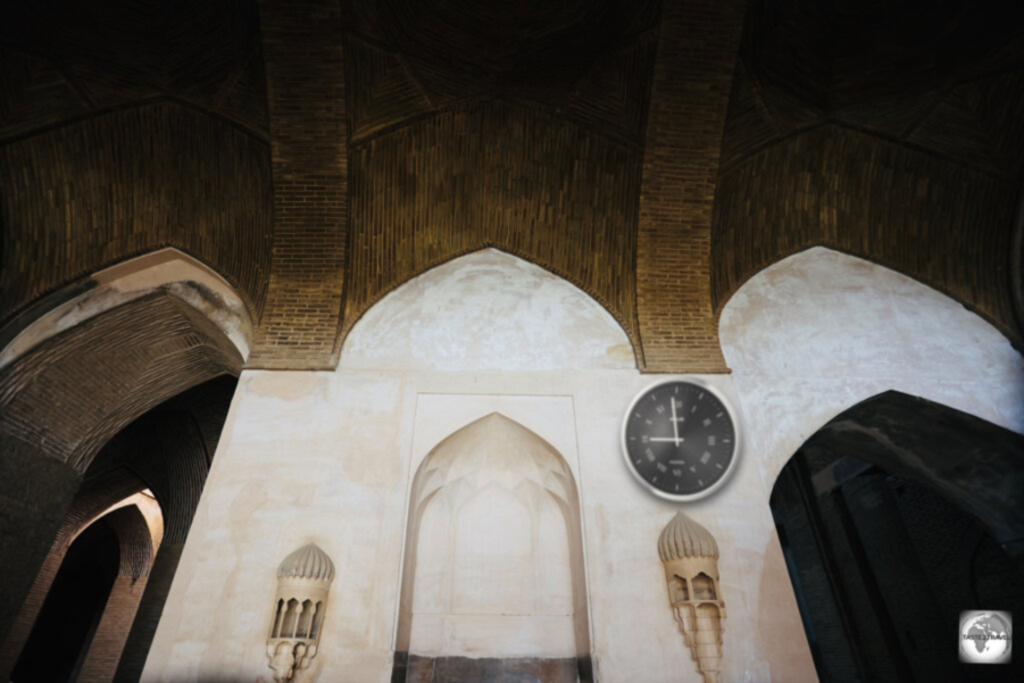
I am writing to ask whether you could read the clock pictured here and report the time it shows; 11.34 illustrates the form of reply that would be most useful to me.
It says 8.59
